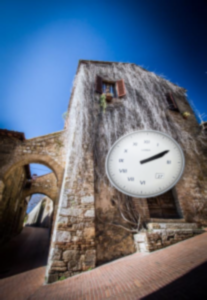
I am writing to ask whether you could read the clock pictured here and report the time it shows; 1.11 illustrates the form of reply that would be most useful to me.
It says 2.10
